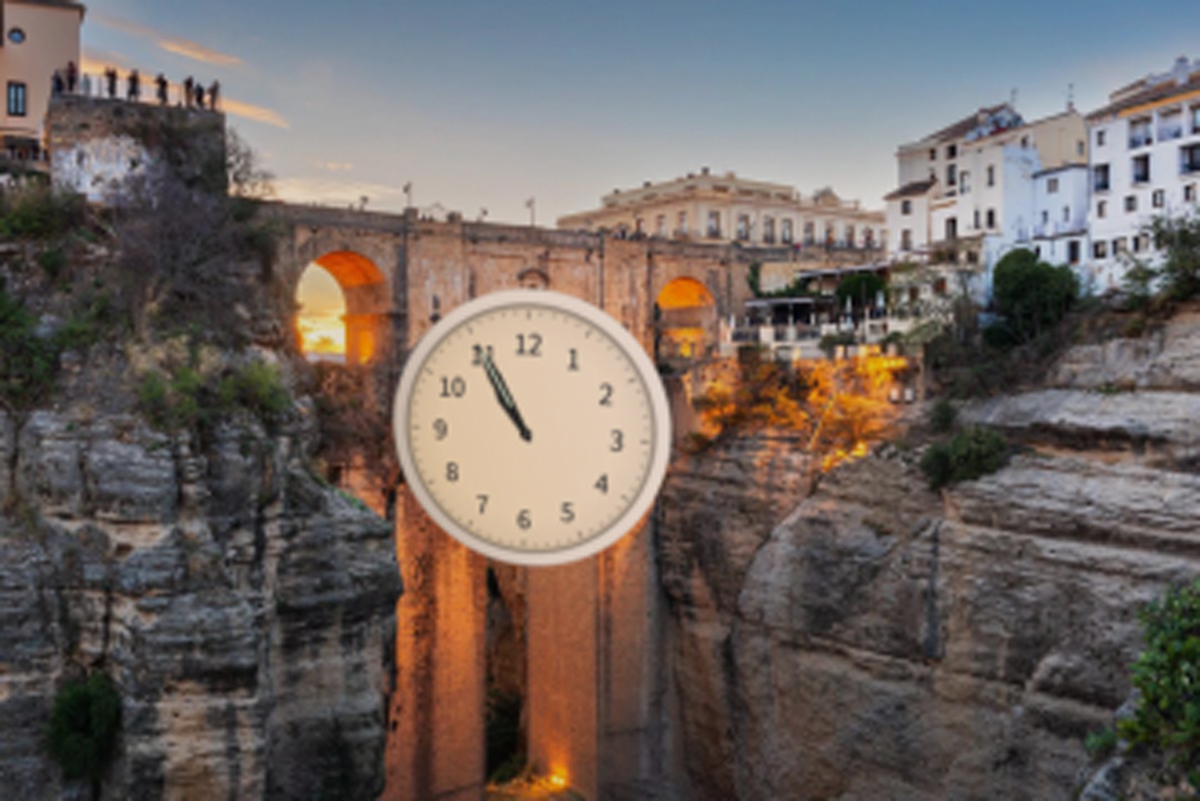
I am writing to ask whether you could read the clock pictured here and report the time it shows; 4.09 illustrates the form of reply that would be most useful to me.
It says 10.55
